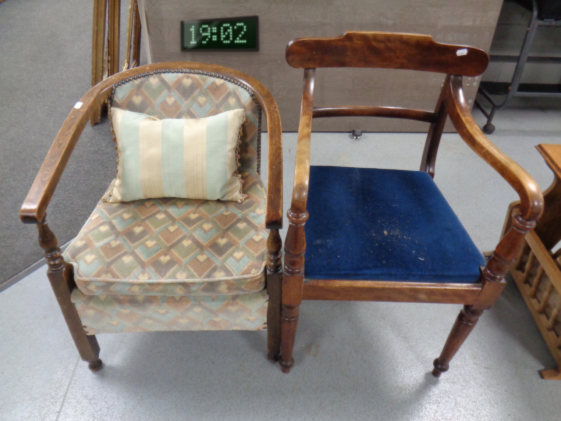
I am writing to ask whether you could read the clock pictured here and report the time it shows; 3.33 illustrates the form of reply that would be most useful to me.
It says 19.02
